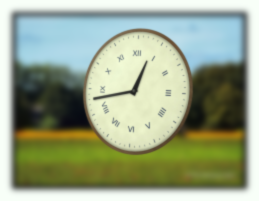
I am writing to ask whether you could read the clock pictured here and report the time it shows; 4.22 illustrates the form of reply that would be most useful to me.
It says 12.43
